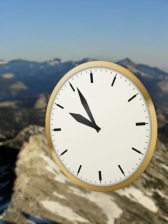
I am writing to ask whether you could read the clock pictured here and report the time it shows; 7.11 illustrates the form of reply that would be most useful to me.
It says 9.56
